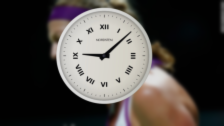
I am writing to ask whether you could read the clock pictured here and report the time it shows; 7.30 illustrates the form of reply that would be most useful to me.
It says 9.08
